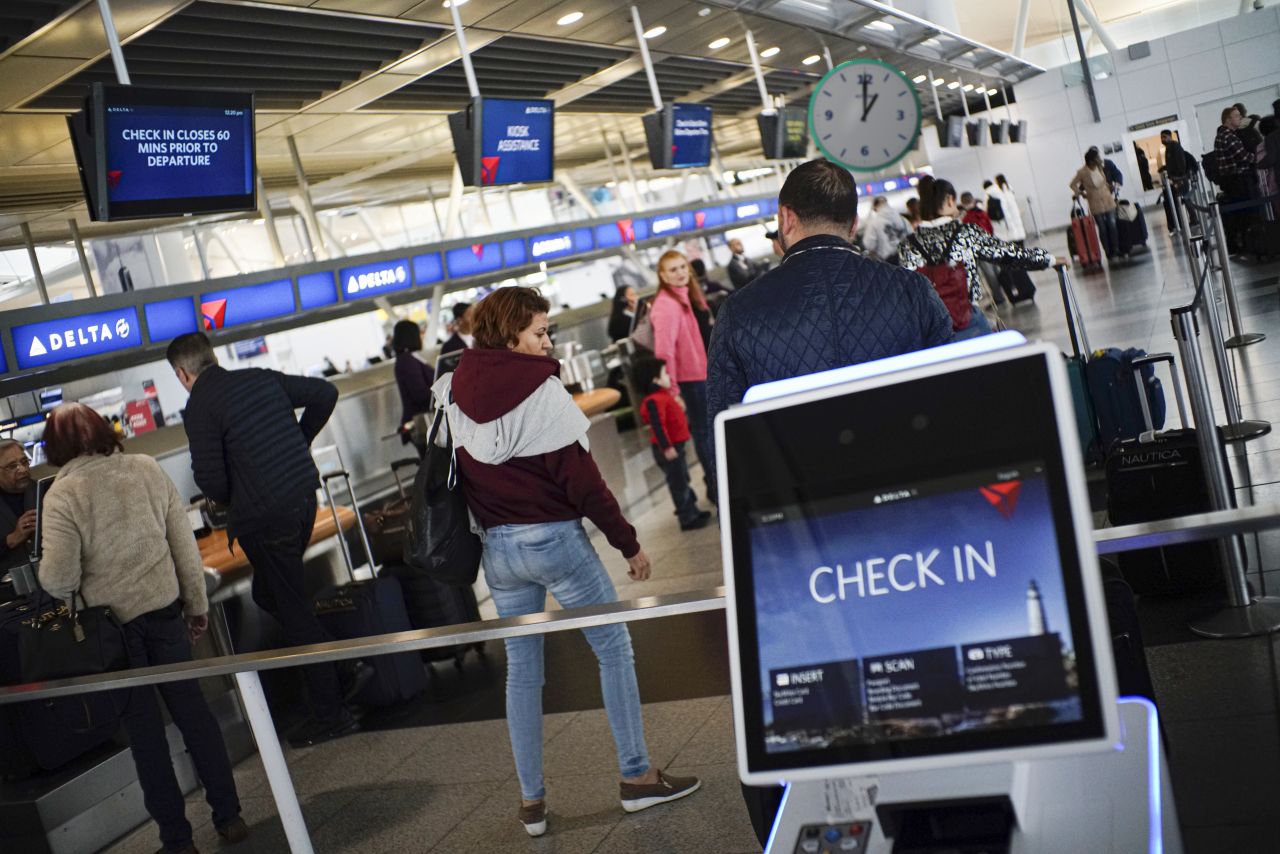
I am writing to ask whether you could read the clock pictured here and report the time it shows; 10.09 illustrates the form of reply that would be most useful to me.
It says 1.00
